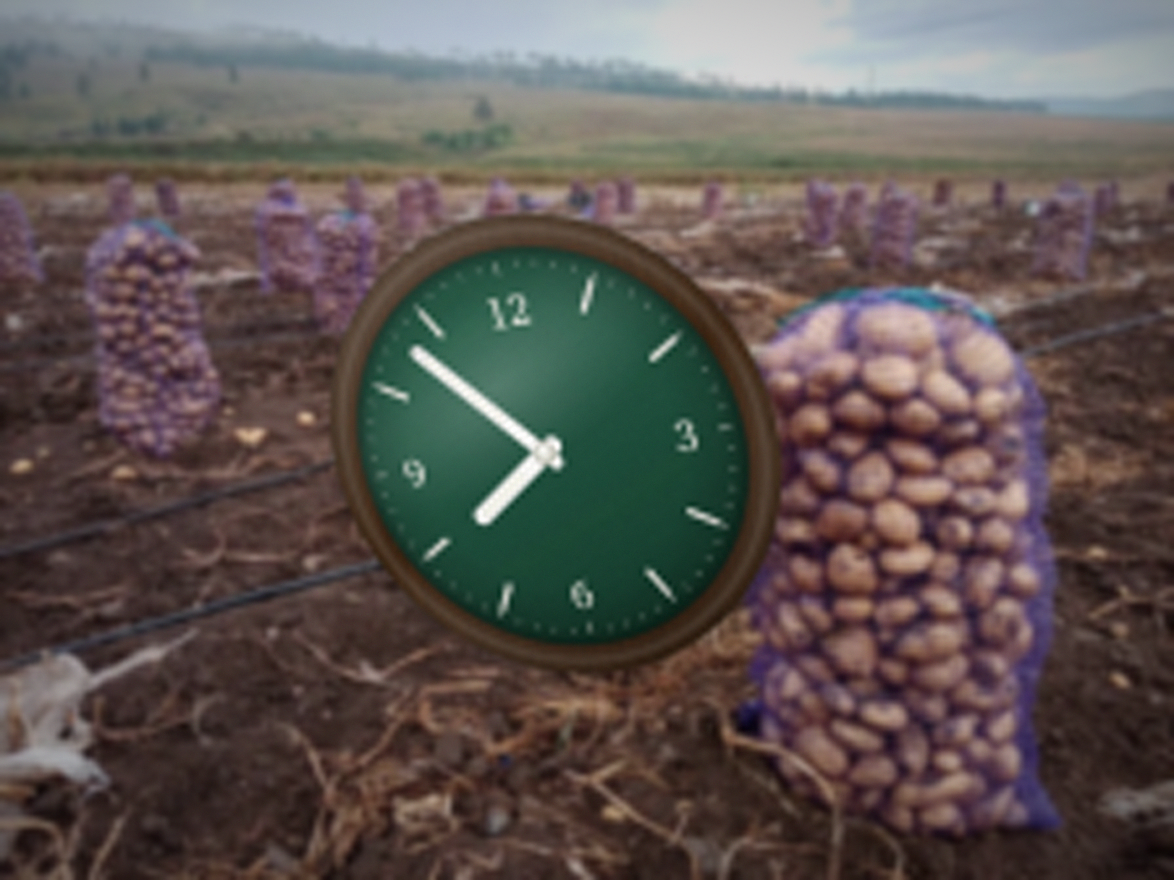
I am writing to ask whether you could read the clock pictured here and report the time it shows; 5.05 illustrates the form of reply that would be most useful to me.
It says 7.53
